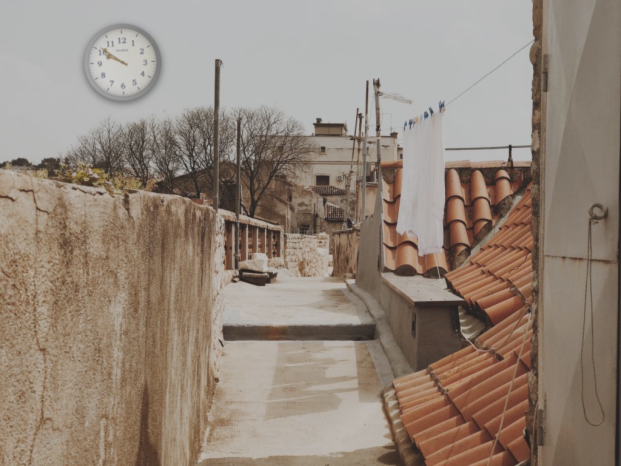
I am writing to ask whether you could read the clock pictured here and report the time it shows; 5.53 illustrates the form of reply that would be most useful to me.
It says 9.51
